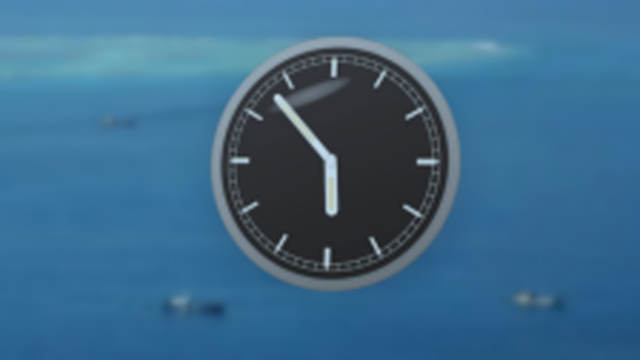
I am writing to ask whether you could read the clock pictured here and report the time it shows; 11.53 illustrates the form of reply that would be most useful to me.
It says 5.53
